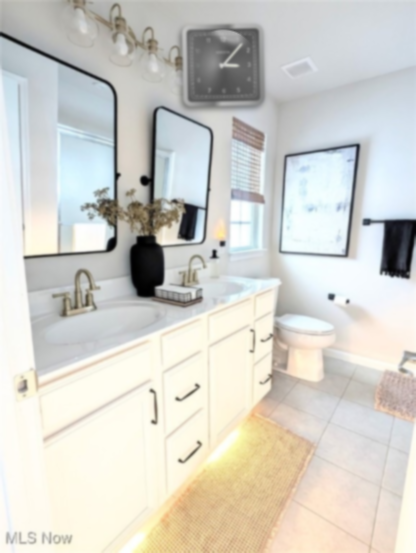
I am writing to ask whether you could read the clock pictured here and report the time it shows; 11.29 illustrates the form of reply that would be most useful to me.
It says 3.07
